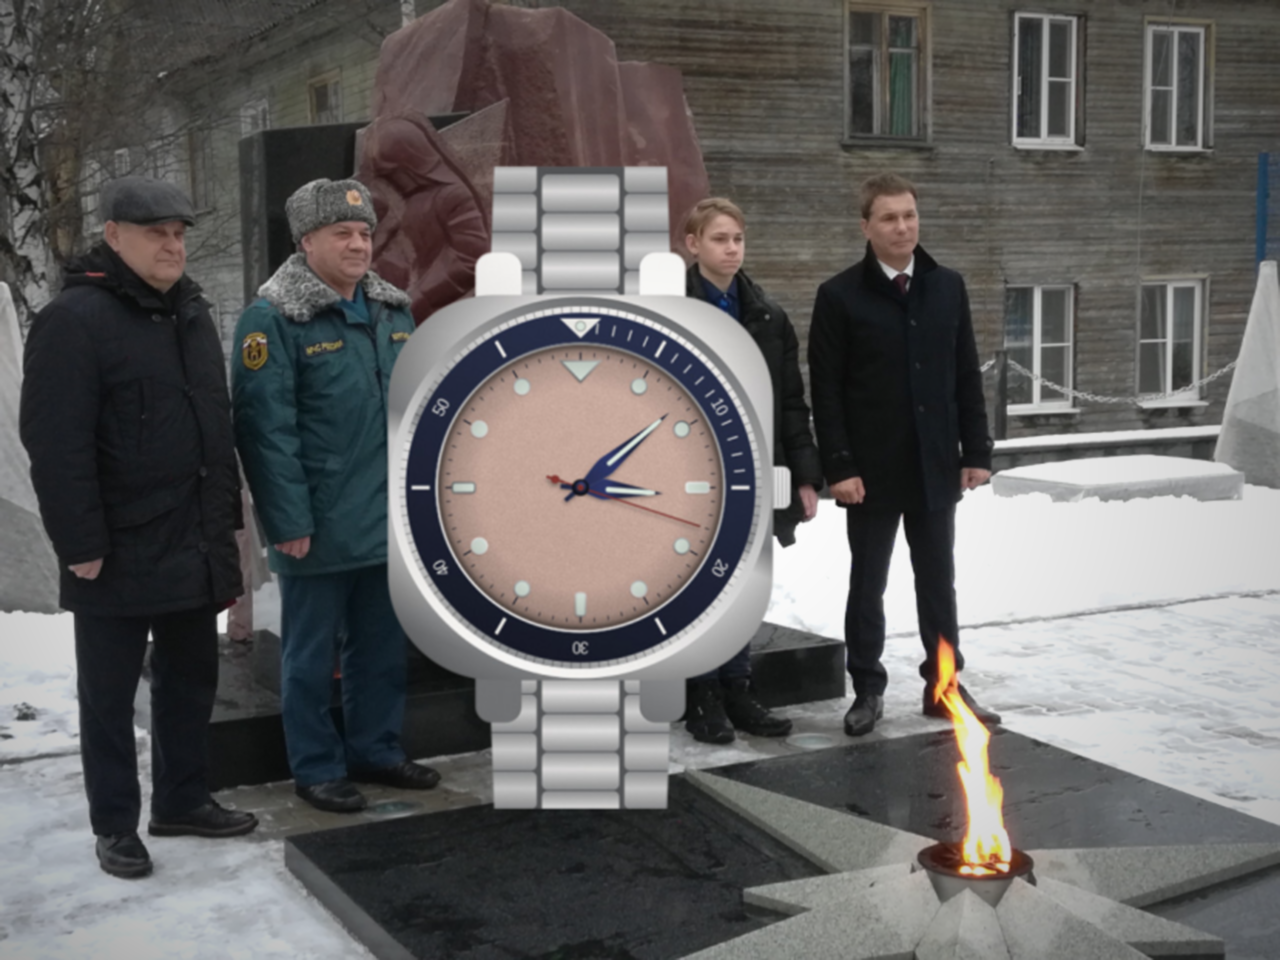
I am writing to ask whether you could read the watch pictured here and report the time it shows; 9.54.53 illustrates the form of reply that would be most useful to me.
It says 3.08.18
